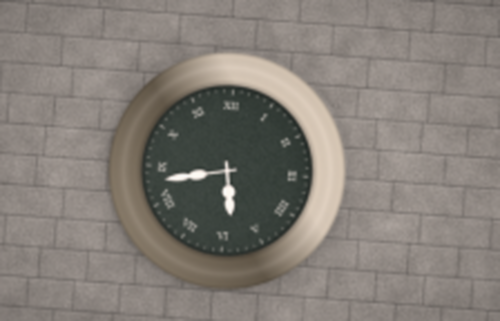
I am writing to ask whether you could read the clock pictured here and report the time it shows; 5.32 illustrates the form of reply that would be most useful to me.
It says 5.43
